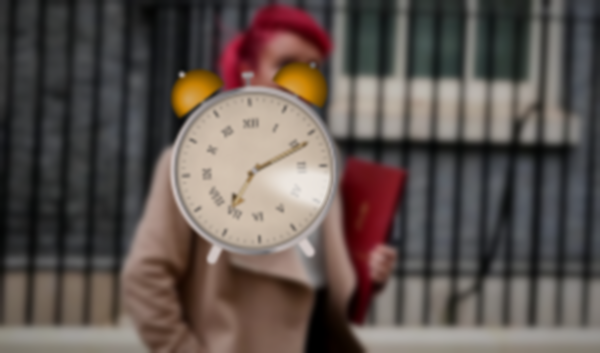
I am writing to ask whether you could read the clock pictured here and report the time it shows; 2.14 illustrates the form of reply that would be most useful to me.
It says 7.11
